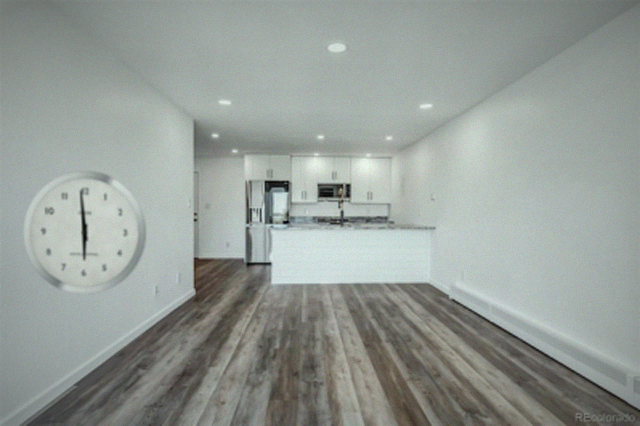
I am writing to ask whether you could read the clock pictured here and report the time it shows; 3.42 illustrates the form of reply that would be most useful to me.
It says 5.59
